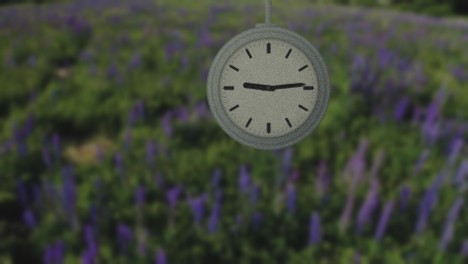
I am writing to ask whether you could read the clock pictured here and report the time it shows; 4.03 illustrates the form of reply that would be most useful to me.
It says 9.14
